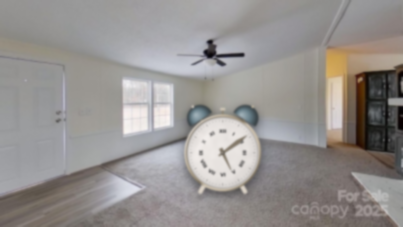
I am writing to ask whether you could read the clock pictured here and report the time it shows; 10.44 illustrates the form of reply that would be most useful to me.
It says 5.09
